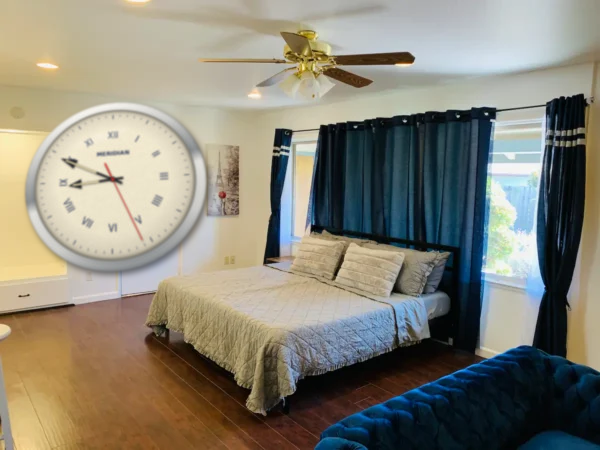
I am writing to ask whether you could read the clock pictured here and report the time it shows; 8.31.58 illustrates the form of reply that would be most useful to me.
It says 8.49.26
